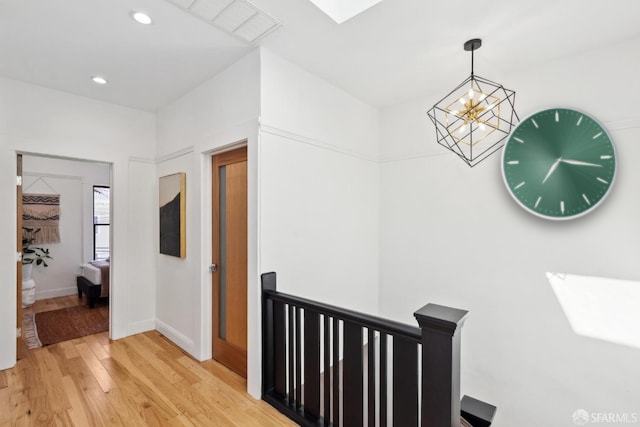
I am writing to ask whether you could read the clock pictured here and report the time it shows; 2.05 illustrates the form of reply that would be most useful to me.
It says 7.17
